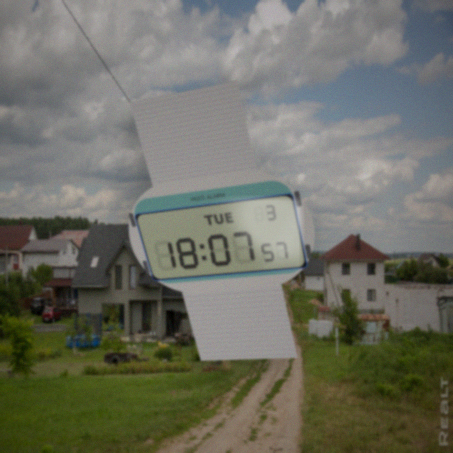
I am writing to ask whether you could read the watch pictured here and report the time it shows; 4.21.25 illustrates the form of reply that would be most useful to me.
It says 18.07.57
